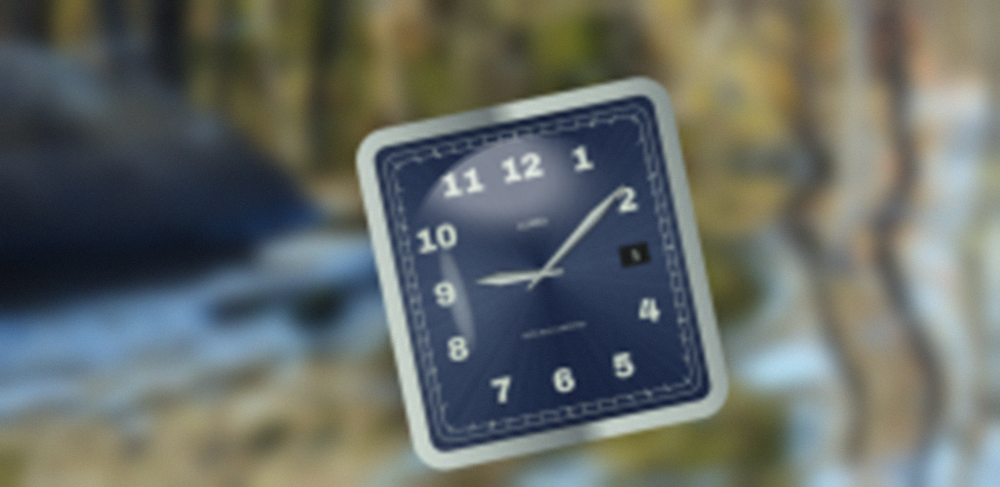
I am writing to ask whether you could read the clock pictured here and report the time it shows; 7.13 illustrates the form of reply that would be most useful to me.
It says 9.09
